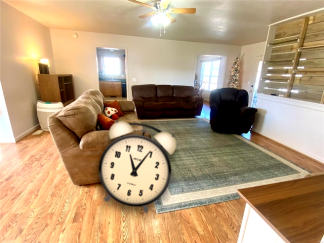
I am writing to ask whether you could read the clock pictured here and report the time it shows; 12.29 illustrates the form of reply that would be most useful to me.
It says 11.04
